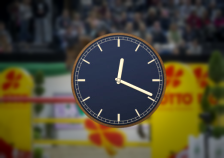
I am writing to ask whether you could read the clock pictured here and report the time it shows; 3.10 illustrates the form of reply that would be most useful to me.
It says 12.19
